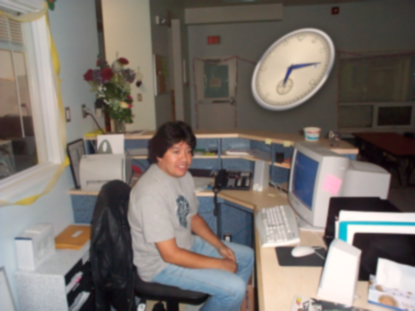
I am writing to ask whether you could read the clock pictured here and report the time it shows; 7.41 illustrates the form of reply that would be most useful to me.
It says 6.14
